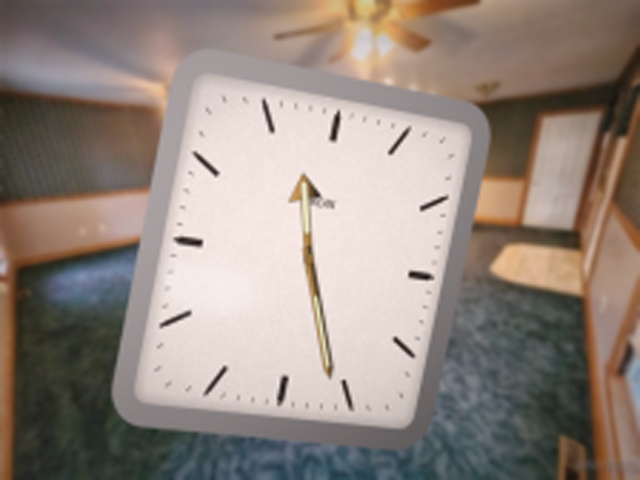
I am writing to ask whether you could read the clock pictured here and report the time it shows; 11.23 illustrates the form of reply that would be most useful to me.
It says 11.26
